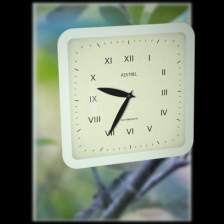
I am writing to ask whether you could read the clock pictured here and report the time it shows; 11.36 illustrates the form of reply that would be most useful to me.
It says 9.35
